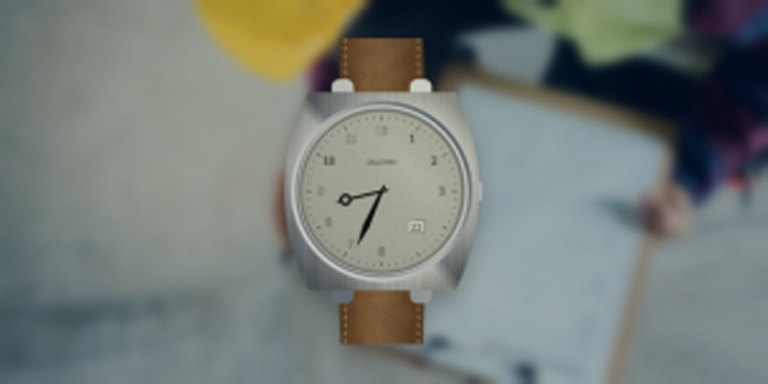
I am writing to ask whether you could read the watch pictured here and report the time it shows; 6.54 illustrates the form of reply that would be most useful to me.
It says 8.34
